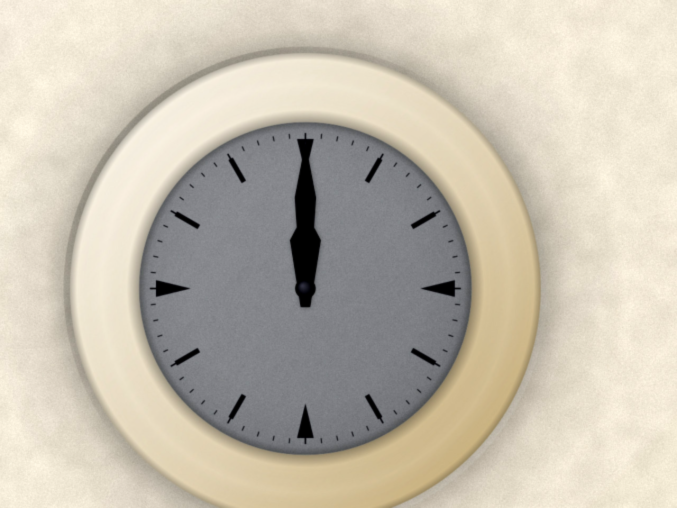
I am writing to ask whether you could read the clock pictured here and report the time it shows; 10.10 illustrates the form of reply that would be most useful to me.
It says 12.00
